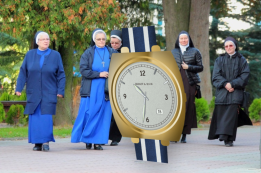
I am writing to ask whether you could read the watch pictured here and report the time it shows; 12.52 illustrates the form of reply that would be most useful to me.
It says 10.32
